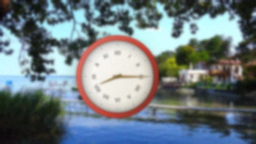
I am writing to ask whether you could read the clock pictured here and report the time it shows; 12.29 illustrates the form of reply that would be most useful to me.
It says 8.15
